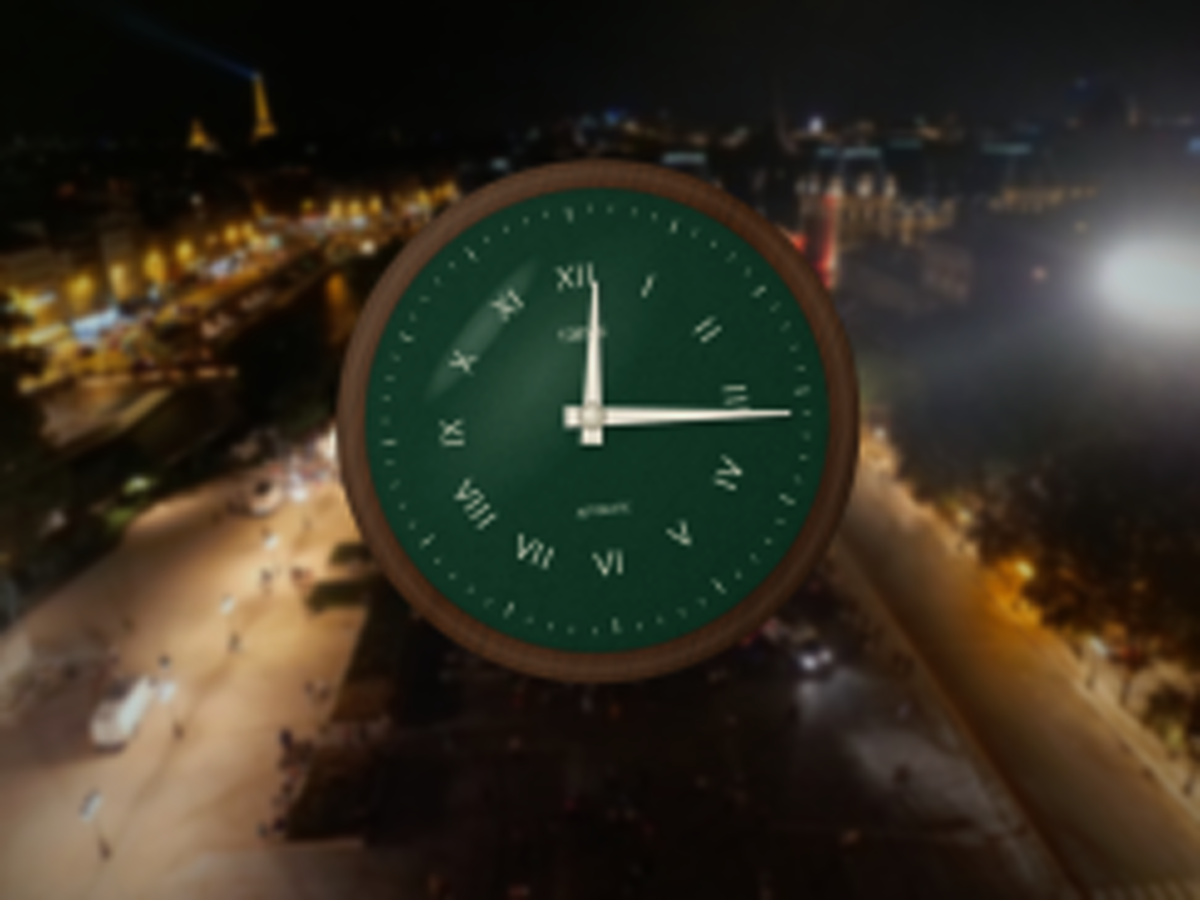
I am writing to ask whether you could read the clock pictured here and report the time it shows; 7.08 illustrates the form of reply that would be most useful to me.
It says 12.16
